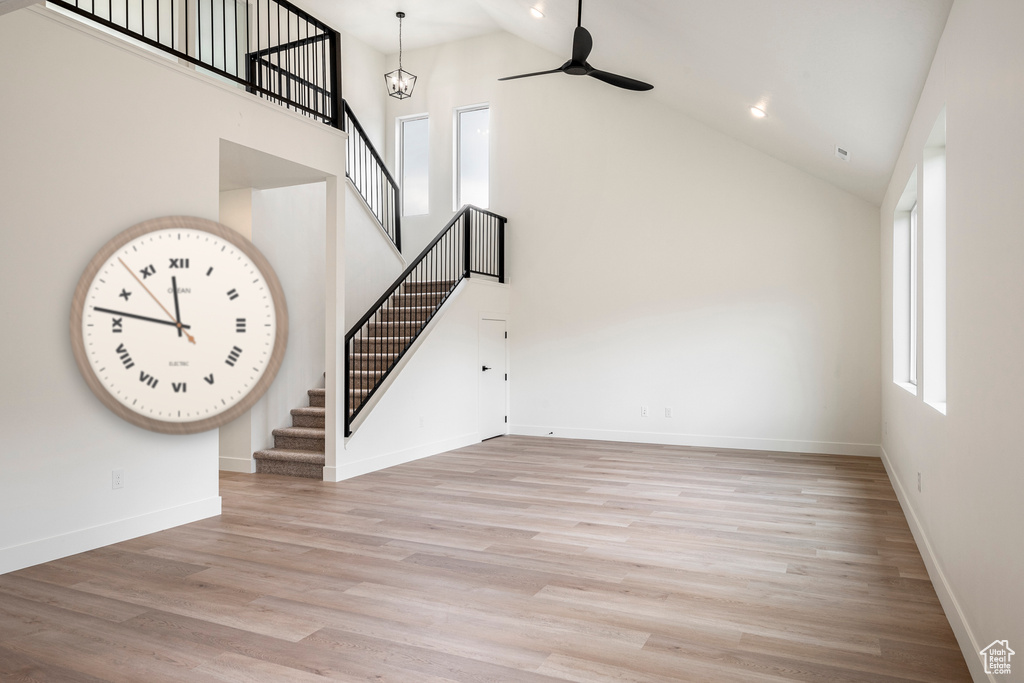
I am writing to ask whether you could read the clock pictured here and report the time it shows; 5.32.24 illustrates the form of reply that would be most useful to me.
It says 11.46.53
